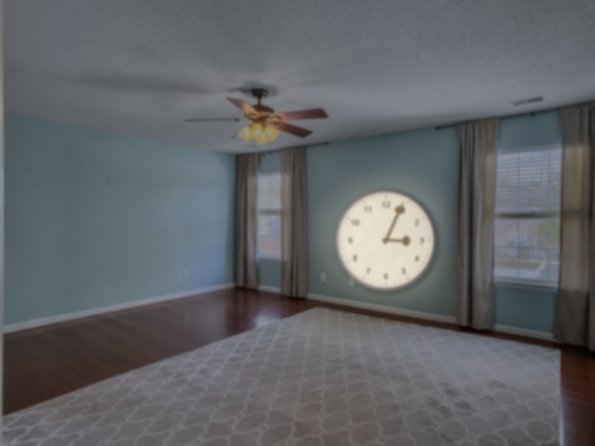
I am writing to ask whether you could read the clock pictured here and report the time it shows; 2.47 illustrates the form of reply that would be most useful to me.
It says 3.04
